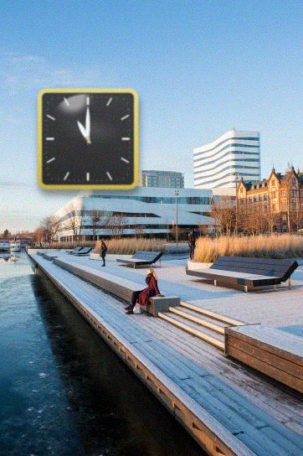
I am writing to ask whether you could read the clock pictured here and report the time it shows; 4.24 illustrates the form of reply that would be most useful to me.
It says 11.00
